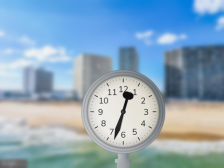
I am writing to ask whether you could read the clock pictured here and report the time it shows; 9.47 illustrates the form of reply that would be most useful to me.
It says 12.33
